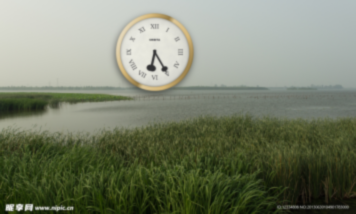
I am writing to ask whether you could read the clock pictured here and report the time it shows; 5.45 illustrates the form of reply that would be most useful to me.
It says 6.25
